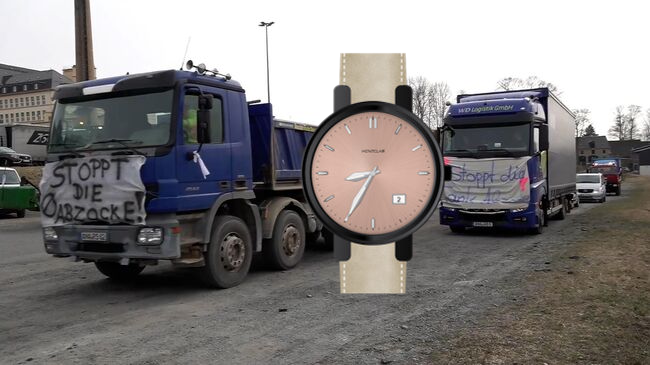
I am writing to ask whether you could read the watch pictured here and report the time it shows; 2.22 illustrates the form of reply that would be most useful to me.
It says 8.35
